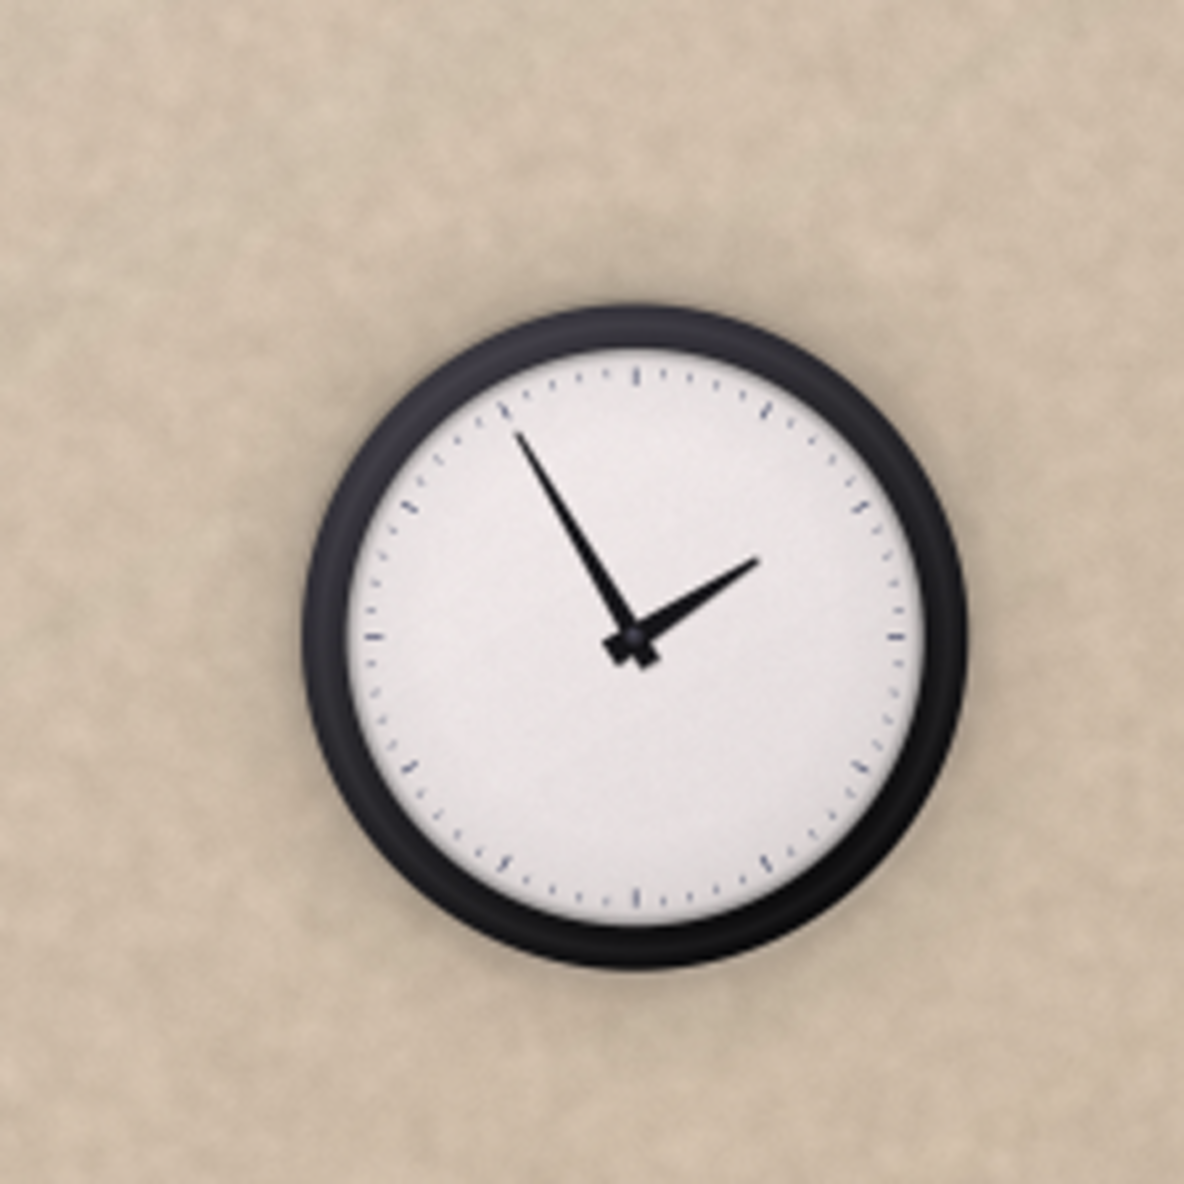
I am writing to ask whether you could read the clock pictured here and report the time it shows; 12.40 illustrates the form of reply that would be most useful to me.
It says 1.55
